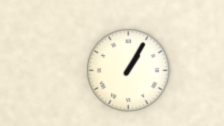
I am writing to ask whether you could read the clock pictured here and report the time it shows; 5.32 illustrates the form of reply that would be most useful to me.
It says 1.05
